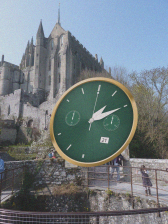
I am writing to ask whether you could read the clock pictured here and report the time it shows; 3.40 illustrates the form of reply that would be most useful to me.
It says 1.10
